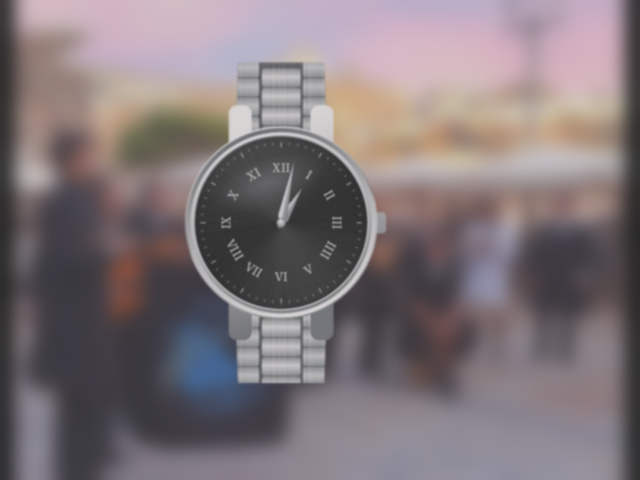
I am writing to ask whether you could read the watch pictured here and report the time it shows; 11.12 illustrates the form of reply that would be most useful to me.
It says 1.02
